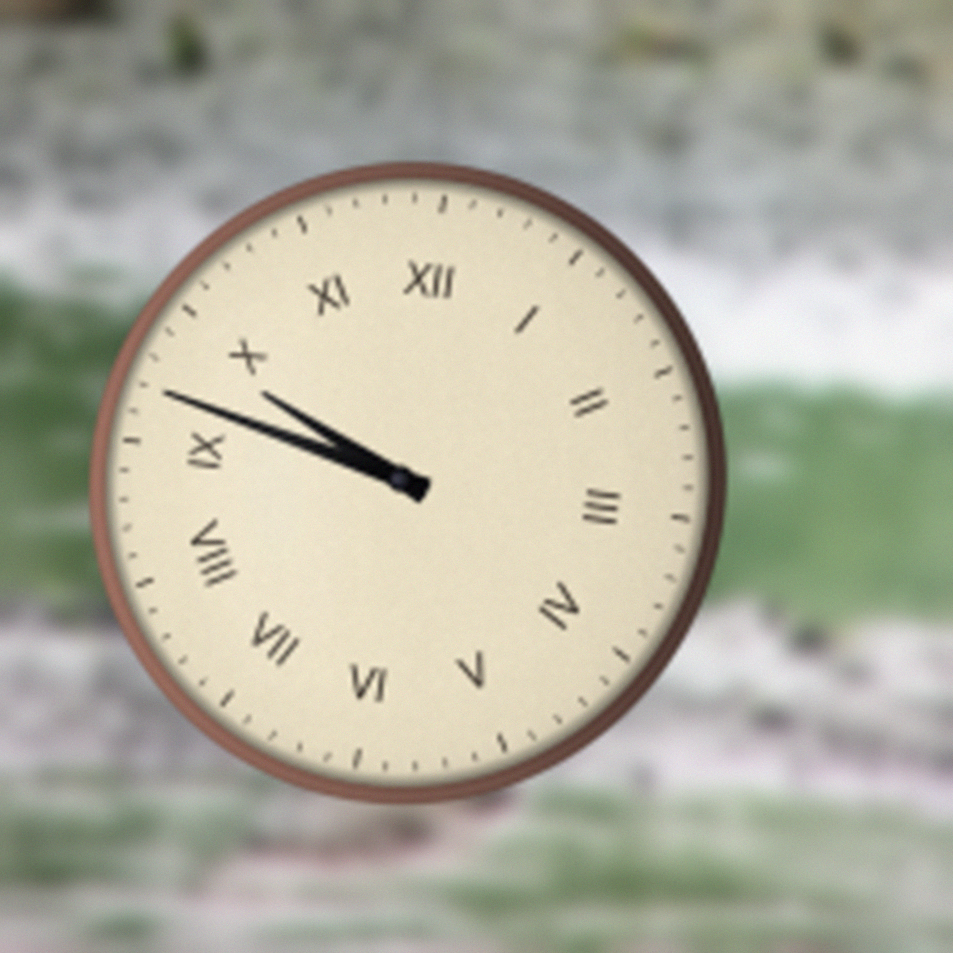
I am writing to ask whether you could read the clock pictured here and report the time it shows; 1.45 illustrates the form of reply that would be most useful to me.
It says 9.47
